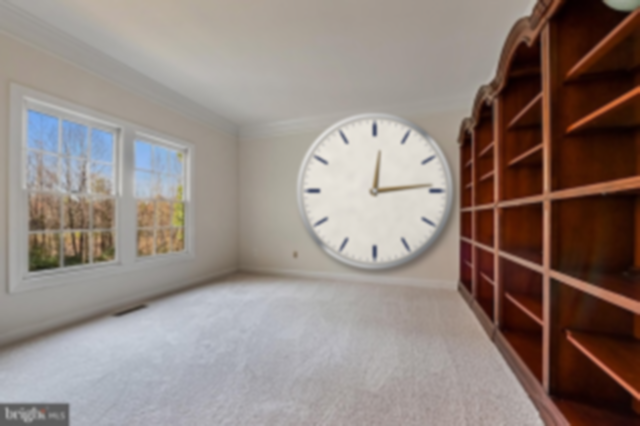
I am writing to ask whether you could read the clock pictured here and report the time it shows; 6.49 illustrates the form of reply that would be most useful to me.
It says 12.14
